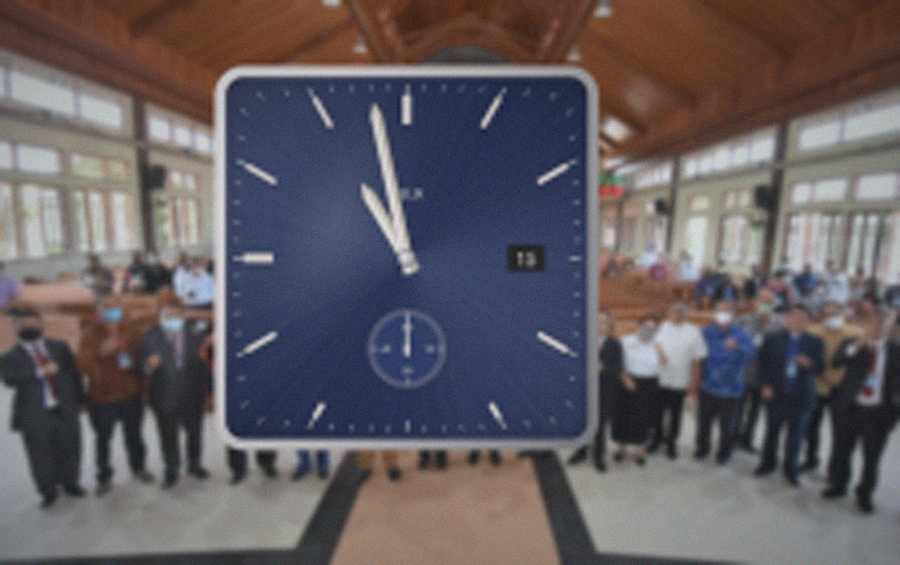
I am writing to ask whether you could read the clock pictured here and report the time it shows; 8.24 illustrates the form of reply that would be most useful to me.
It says 10.58
